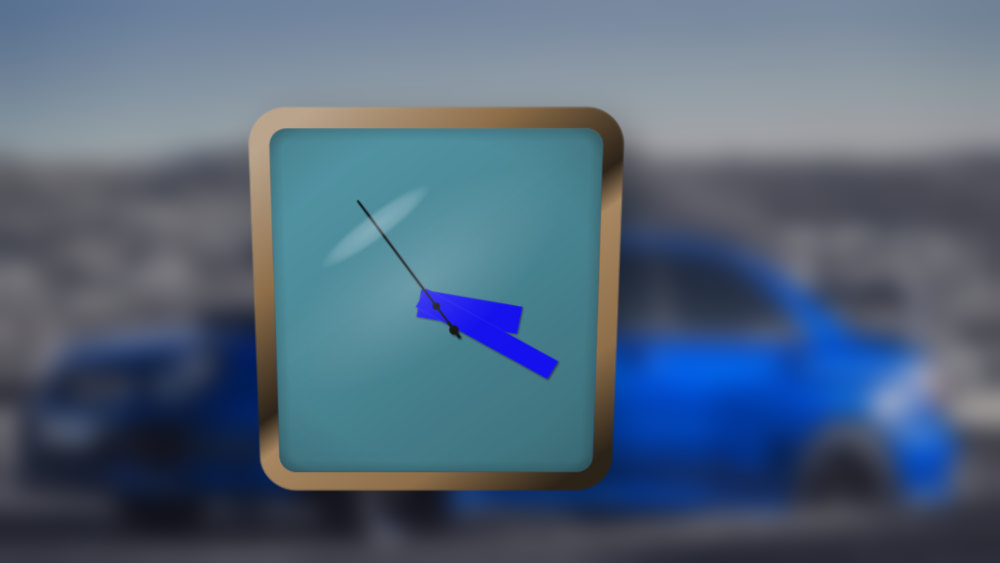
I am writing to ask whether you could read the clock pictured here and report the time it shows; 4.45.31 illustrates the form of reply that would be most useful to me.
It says 3.19.54
